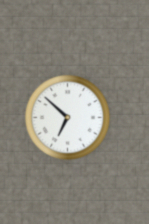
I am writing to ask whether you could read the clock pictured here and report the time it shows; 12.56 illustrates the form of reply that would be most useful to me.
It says 6.52
